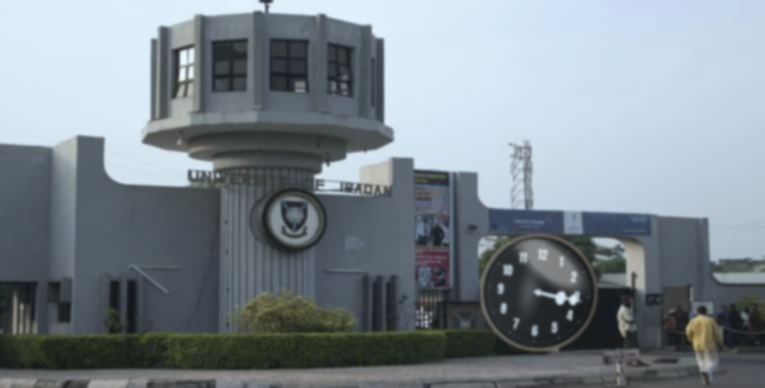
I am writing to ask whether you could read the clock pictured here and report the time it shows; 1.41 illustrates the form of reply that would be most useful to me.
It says 3.16
